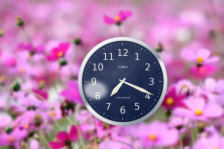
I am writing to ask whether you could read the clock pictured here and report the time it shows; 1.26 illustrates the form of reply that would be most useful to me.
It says 7.19
